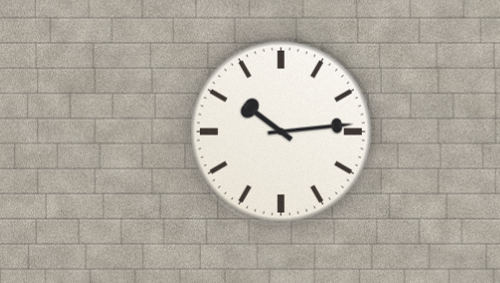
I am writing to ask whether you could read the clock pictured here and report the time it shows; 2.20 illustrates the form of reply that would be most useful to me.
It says 10.14
